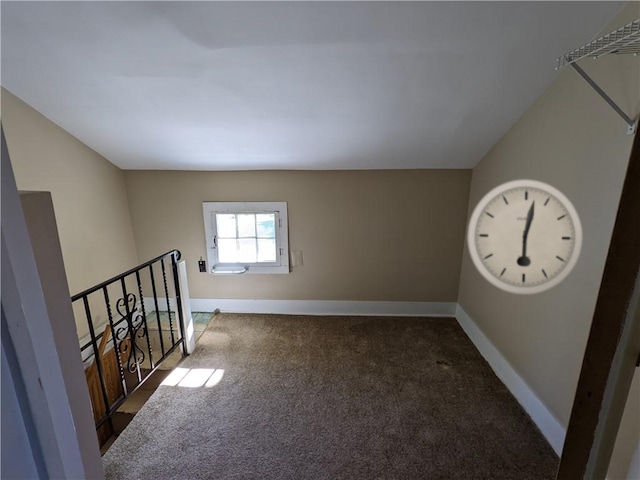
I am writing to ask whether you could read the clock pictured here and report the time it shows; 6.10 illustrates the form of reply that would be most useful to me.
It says 6.02
